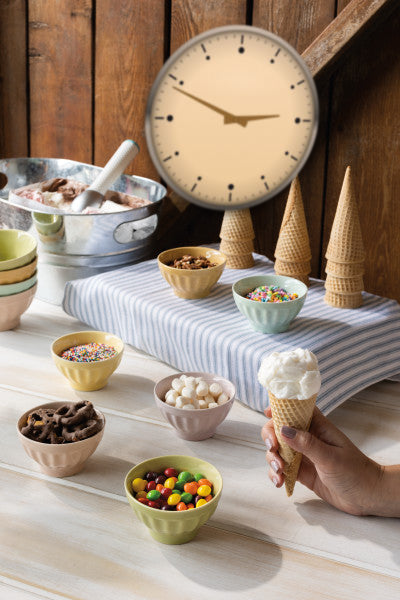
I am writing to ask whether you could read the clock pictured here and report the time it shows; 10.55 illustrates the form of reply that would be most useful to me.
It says 2.49
